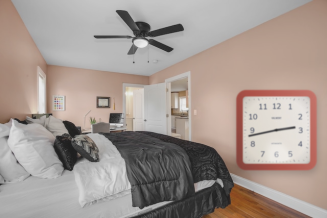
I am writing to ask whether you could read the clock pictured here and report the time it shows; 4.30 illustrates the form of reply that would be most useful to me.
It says 2.43
